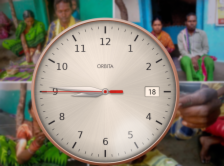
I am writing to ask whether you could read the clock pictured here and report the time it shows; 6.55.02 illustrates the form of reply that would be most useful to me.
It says 8.45.45
